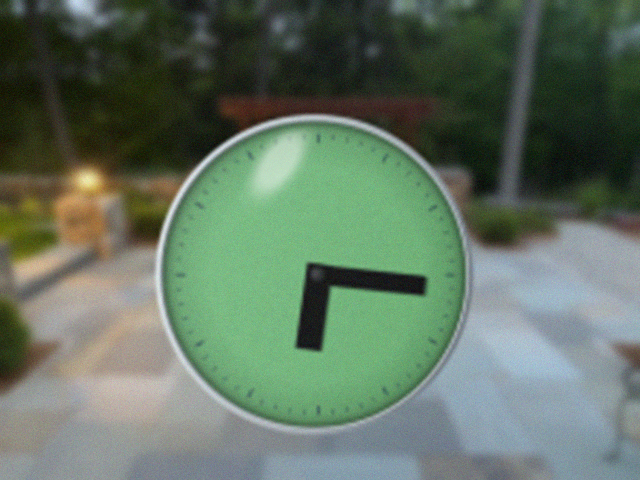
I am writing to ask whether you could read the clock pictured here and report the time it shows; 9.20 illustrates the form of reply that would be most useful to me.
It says 6.16
